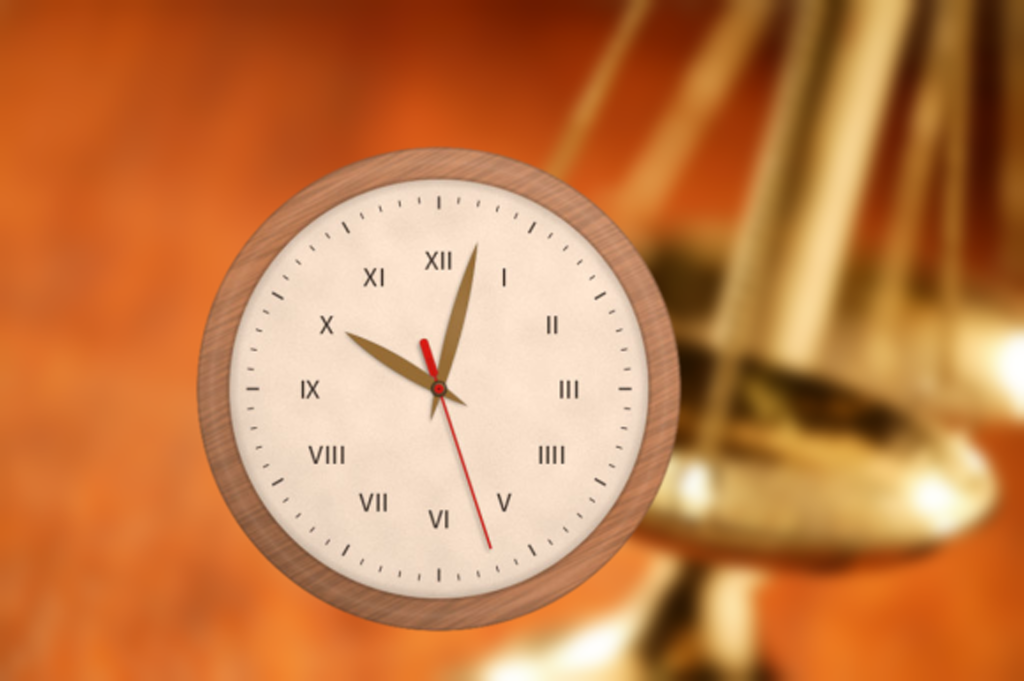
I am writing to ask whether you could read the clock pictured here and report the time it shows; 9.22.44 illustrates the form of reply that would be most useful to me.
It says 10.02.27
